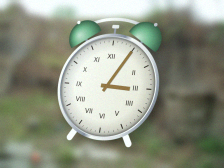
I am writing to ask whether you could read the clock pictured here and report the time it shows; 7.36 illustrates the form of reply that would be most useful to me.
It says 3.05
